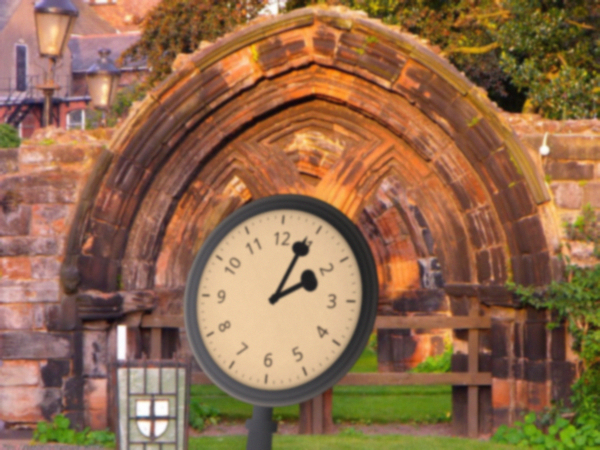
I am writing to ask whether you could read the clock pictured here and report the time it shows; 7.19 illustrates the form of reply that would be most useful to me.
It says 2.04
